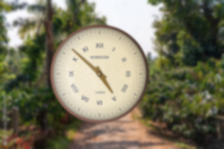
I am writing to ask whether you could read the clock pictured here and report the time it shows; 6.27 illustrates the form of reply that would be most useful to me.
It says 4.52
